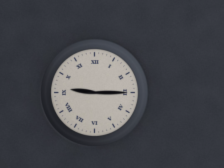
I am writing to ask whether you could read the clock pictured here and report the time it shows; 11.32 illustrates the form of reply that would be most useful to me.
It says 9.15
